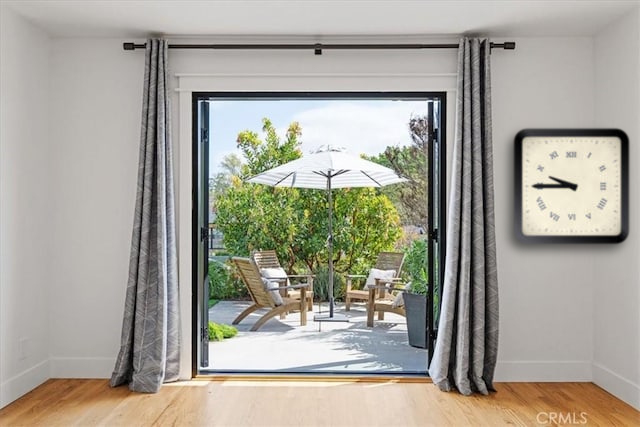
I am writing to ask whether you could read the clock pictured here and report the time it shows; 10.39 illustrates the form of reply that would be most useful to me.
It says 9.45
